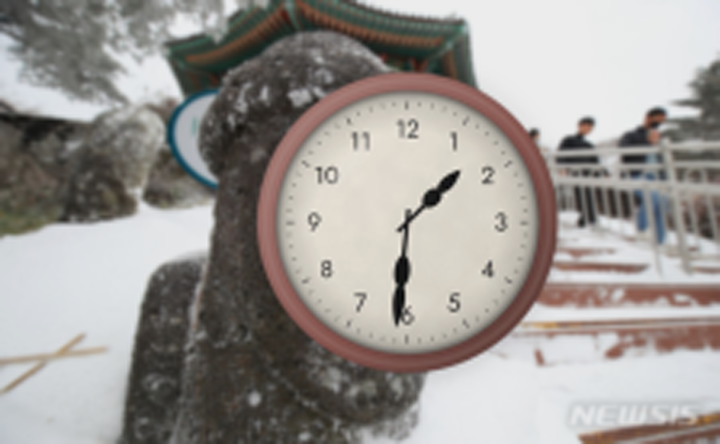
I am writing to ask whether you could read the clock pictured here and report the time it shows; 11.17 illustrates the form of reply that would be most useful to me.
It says 1.31
